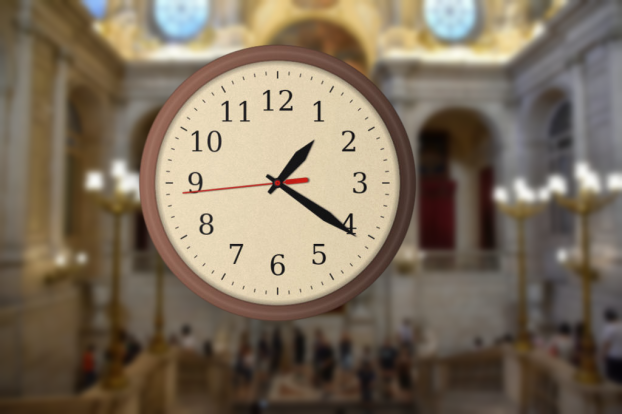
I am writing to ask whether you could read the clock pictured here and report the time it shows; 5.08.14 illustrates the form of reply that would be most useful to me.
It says 1.20.44
